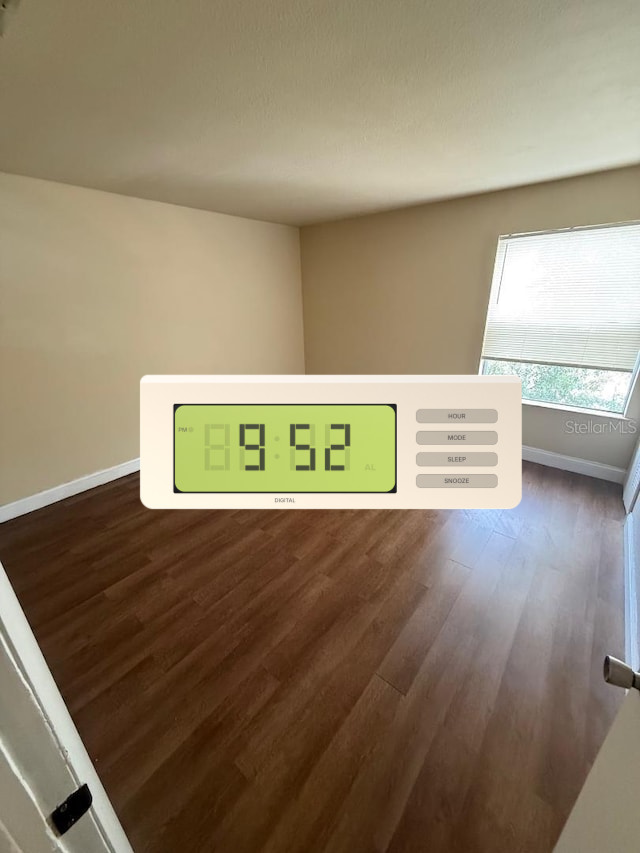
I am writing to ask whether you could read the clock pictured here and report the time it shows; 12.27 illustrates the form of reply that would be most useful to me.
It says 9.52
